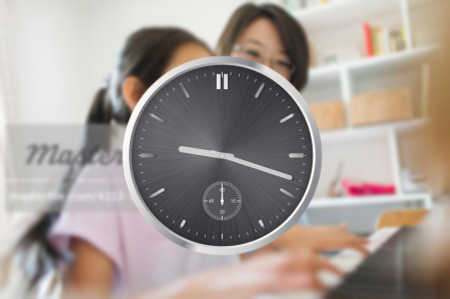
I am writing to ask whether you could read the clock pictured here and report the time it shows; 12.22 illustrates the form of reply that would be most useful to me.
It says 9.18
